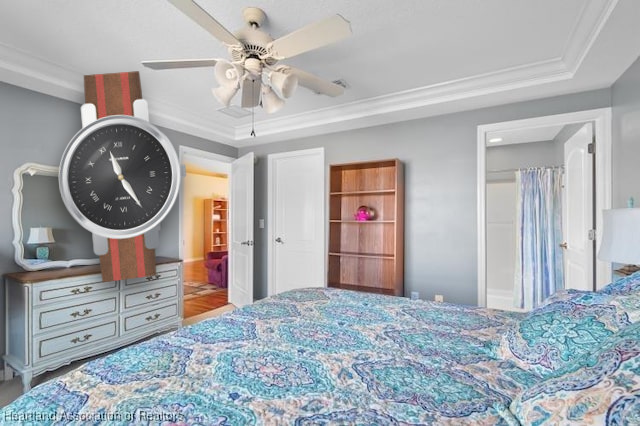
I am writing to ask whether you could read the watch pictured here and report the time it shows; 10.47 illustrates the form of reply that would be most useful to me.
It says 11.25
